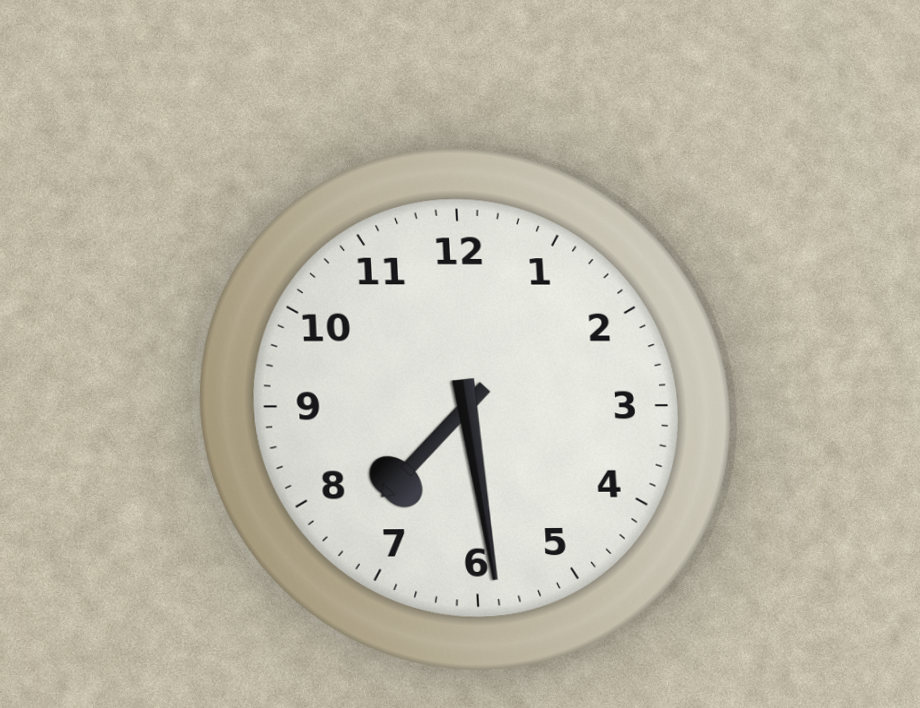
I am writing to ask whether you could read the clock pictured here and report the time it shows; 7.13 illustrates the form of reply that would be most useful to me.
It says 7.29
